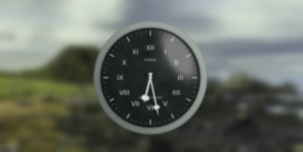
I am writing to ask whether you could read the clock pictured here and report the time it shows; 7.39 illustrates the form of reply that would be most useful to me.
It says 6.28
